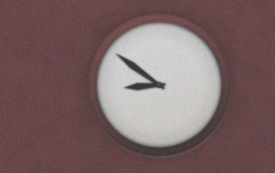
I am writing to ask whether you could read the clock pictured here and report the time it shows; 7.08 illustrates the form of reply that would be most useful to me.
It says 8.51
